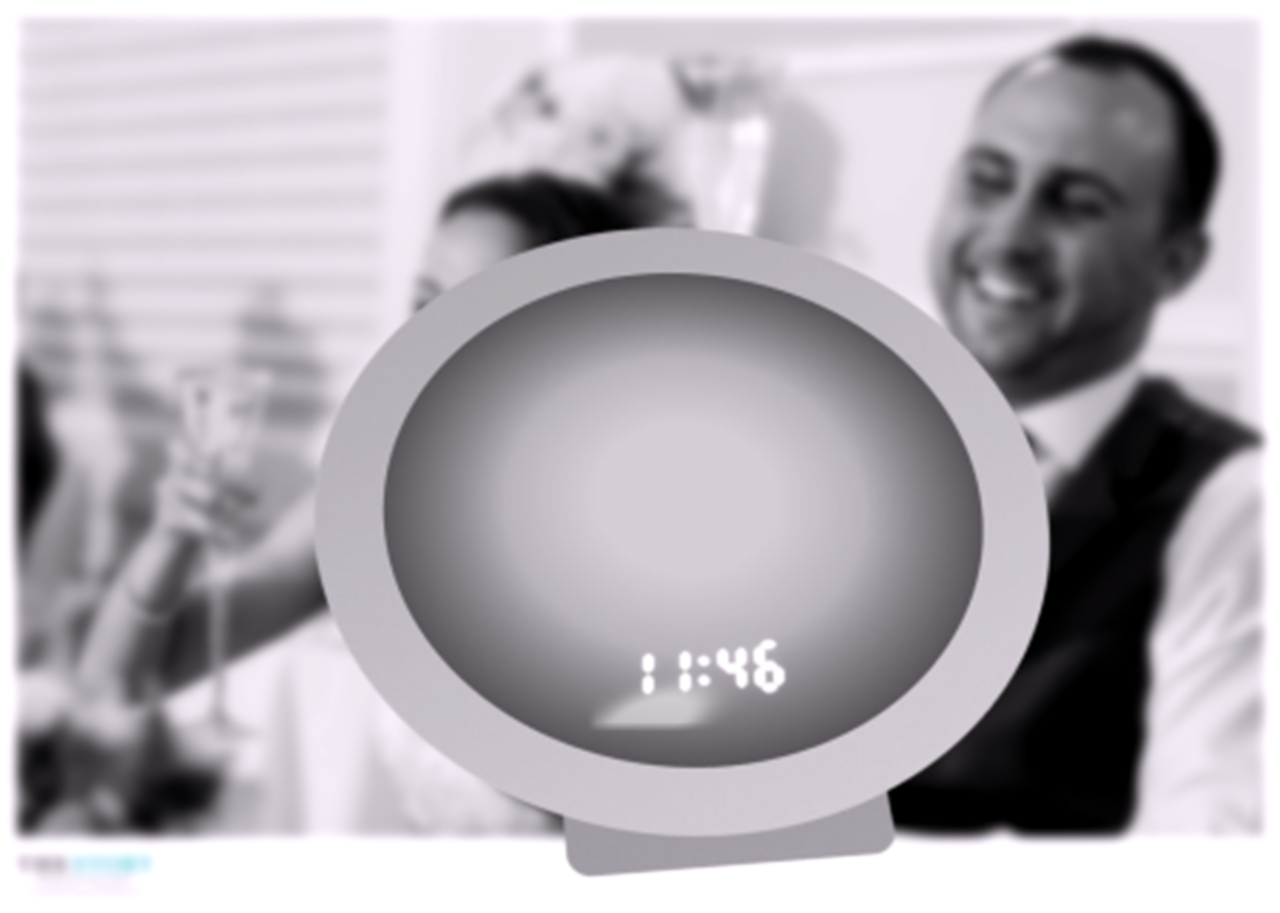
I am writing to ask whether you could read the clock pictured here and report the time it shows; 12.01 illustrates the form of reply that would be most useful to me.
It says 11.46
